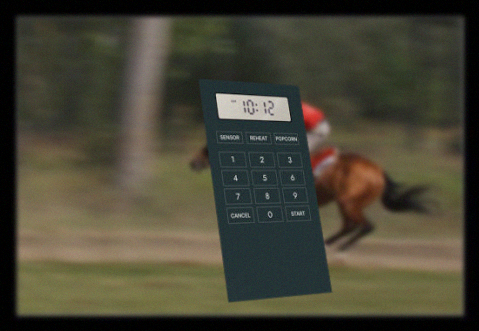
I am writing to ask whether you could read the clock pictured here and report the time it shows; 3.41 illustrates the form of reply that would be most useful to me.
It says 10.12
